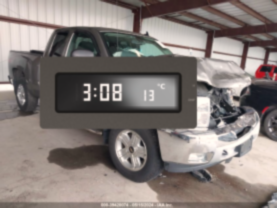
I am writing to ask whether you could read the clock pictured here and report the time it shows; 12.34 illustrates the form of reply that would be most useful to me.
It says 3.08
